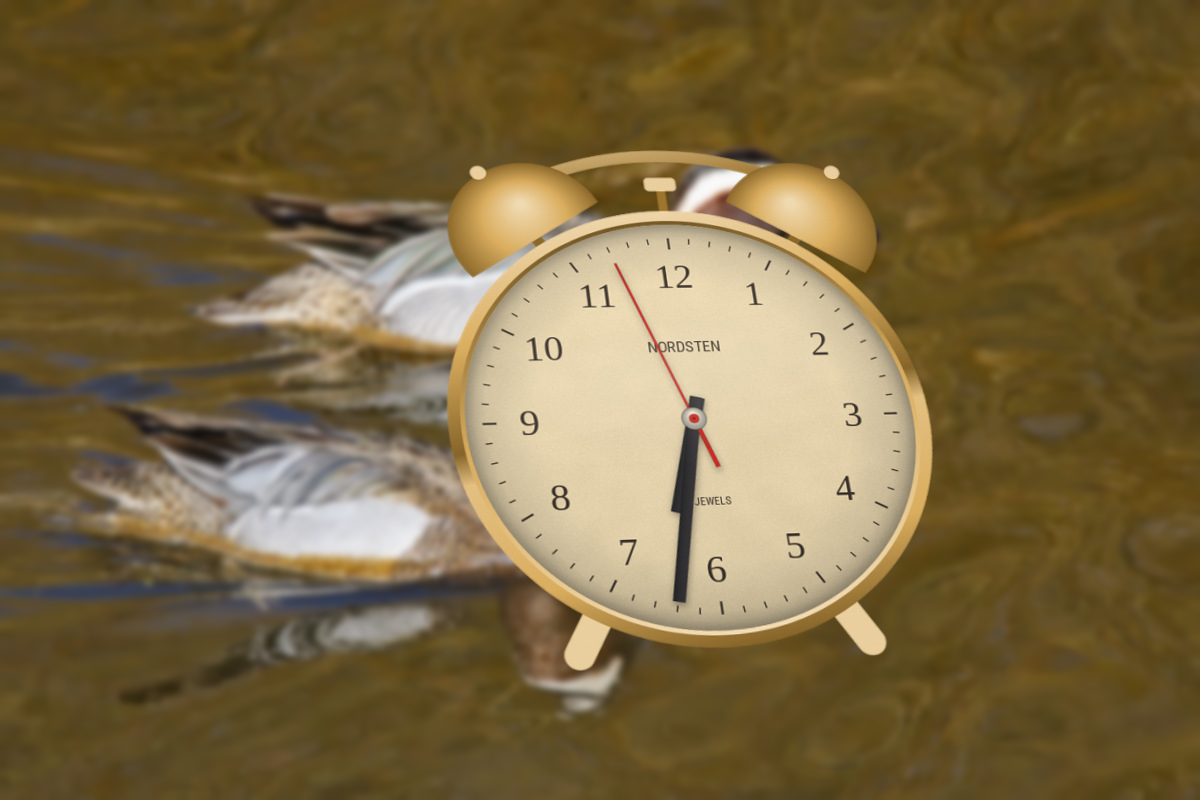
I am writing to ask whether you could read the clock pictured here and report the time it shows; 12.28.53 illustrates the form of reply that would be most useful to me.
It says 6.31.57
